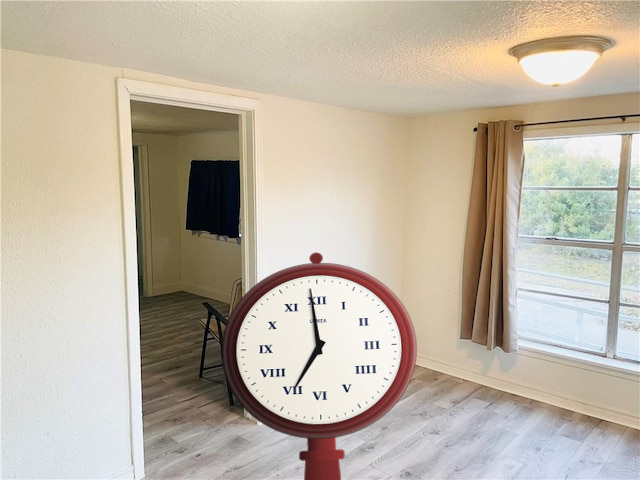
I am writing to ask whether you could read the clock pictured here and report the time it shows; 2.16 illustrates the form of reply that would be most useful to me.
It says 6.59
